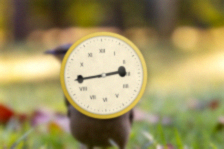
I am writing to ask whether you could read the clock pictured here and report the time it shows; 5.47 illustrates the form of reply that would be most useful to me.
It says 2.44
